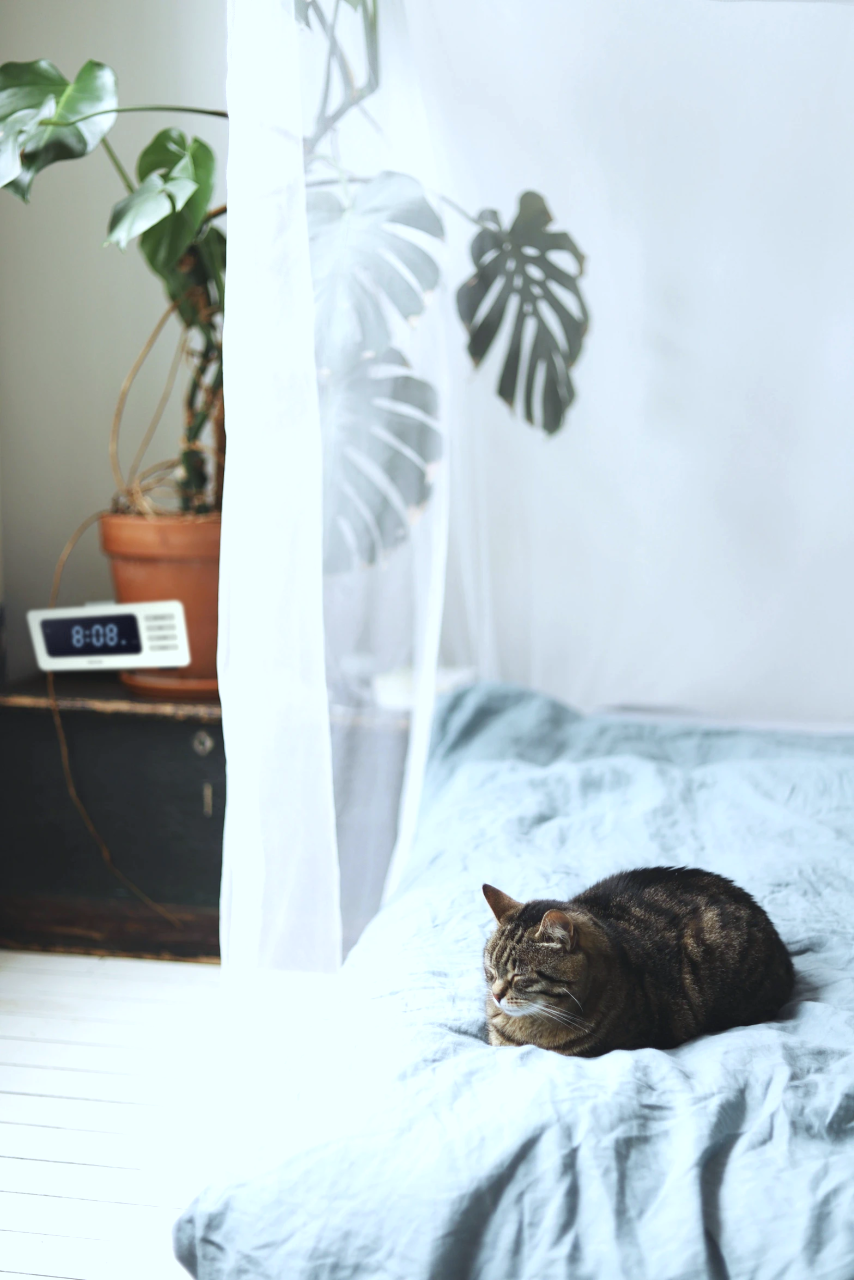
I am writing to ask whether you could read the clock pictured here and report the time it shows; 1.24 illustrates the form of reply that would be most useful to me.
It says 8.08
